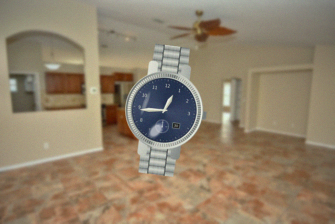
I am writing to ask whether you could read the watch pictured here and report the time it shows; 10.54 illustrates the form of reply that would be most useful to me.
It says 12.44
